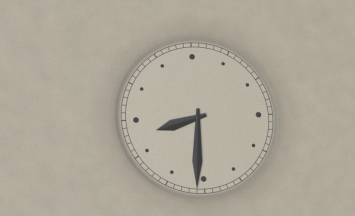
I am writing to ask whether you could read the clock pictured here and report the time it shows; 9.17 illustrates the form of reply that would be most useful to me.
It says 8.31
